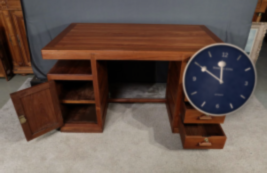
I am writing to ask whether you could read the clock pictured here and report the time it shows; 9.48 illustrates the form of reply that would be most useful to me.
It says 11.50
